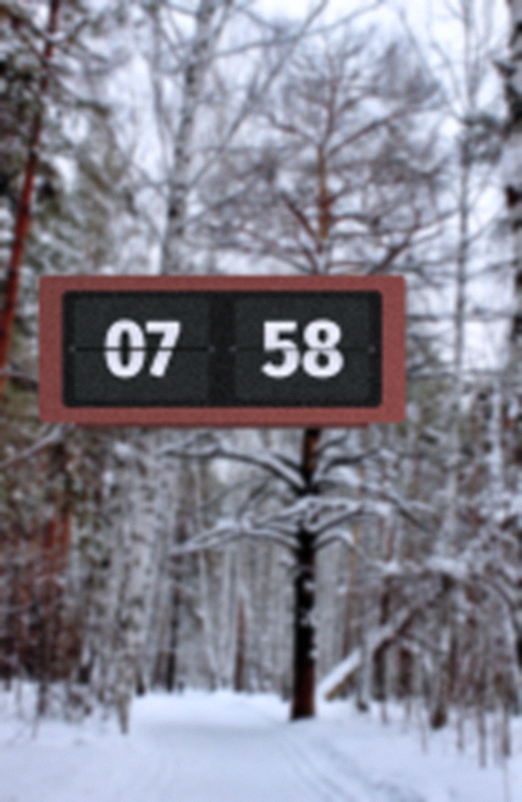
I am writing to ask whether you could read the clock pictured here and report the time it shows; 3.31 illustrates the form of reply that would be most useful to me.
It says 7.58
